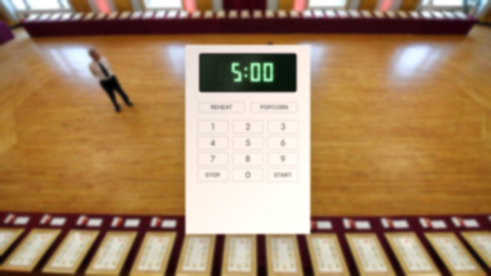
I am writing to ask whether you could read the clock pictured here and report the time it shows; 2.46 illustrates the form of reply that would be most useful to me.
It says 5.00
